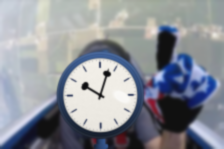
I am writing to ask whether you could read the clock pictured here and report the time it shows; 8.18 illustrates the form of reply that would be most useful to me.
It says 10.03
